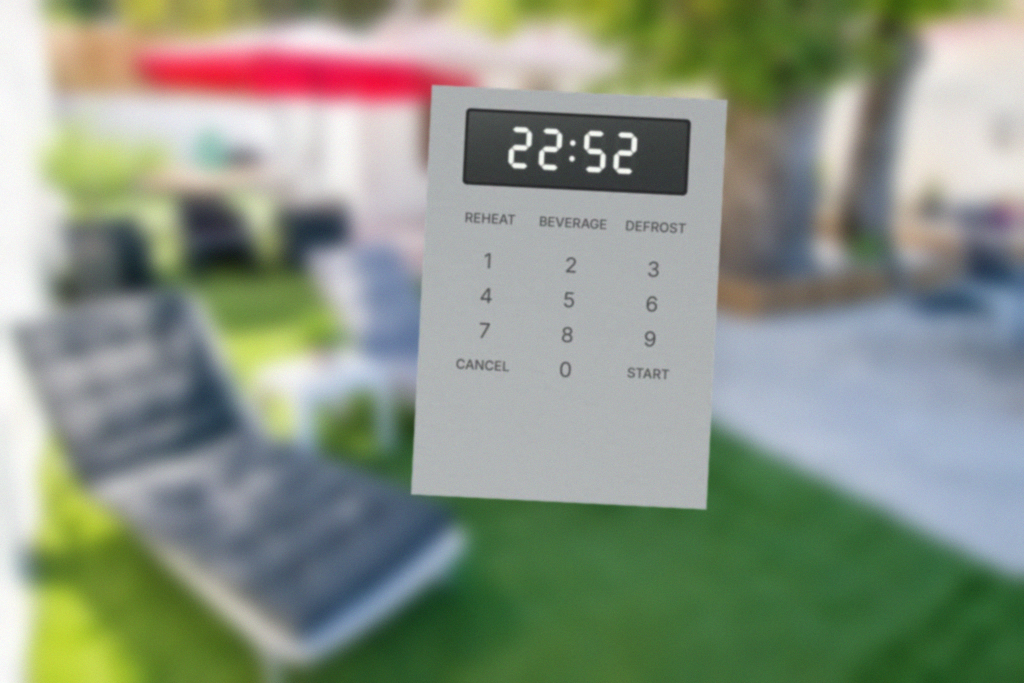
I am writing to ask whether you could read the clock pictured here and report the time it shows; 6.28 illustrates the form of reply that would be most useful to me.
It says 22.52
